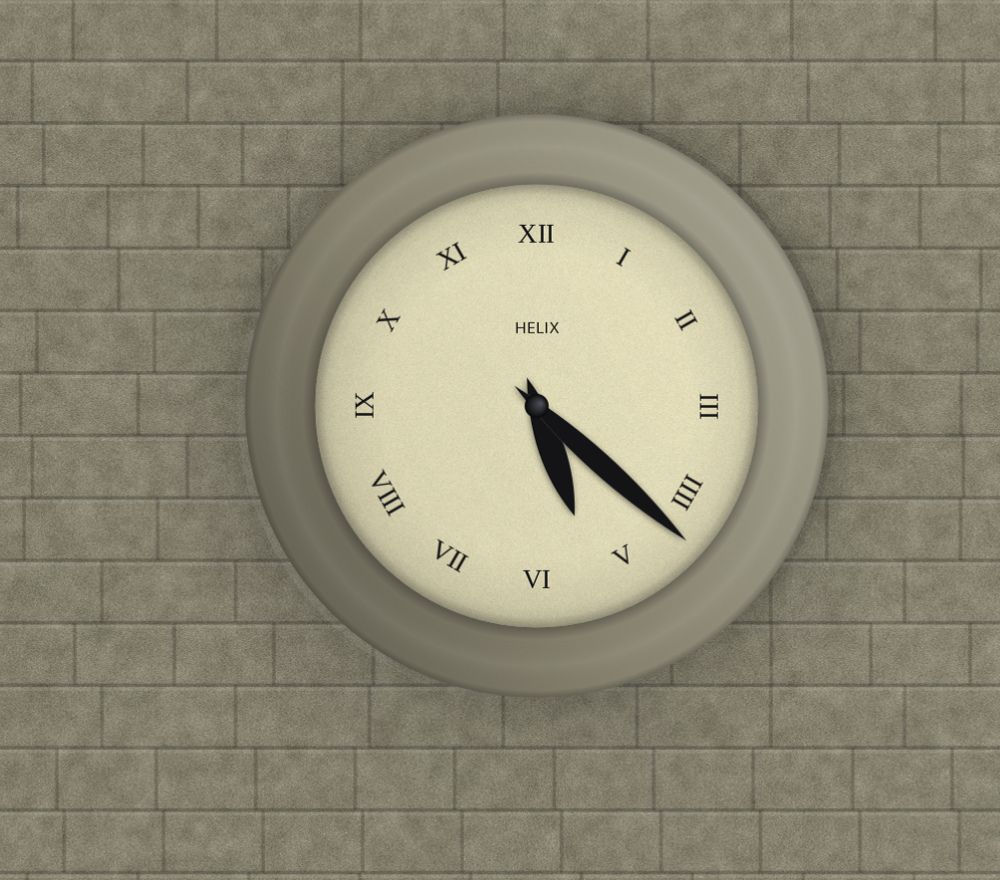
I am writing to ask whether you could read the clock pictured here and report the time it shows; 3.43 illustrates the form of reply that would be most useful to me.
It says 5.22
